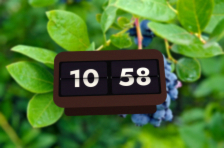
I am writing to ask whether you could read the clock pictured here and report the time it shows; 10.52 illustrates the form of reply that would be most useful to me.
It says 10.58
